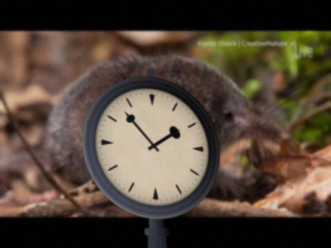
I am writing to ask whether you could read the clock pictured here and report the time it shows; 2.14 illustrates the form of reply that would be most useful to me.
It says 1.53
